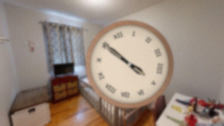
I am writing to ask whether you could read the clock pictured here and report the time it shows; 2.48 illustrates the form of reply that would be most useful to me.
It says 4.55
